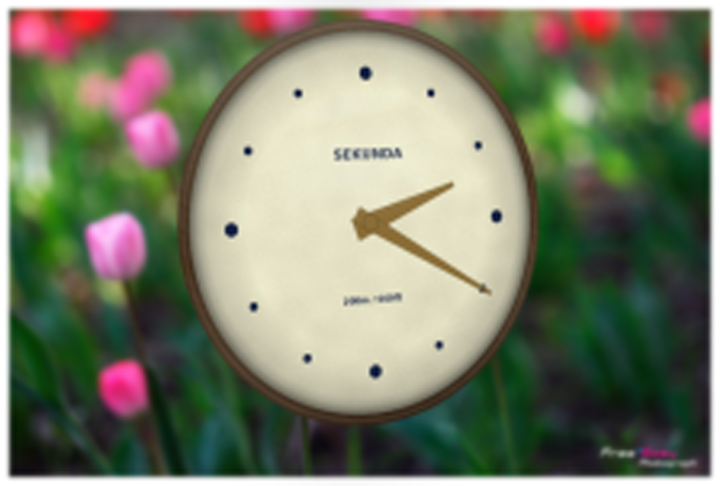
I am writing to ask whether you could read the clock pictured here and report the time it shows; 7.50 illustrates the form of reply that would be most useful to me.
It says 2.20
